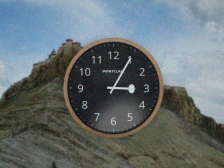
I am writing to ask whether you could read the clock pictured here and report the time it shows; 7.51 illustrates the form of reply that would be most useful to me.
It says 3.05
